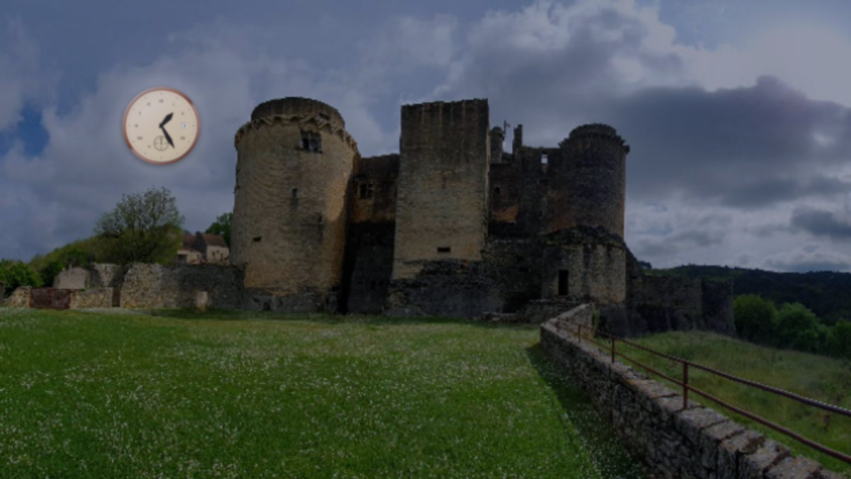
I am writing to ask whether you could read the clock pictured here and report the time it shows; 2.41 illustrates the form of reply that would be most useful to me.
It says 1.25
